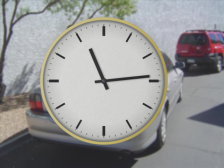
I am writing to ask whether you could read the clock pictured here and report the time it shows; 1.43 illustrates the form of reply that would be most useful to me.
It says 11.14
